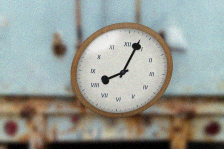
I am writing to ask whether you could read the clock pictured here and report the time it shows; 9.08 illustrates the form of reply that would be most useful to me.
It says 8.03
